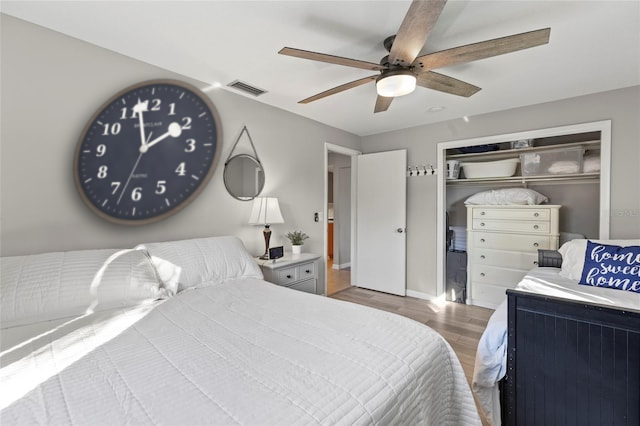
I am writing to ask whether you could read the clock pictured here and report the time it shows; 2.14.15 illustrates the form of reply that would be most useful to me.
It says 1.57.33
